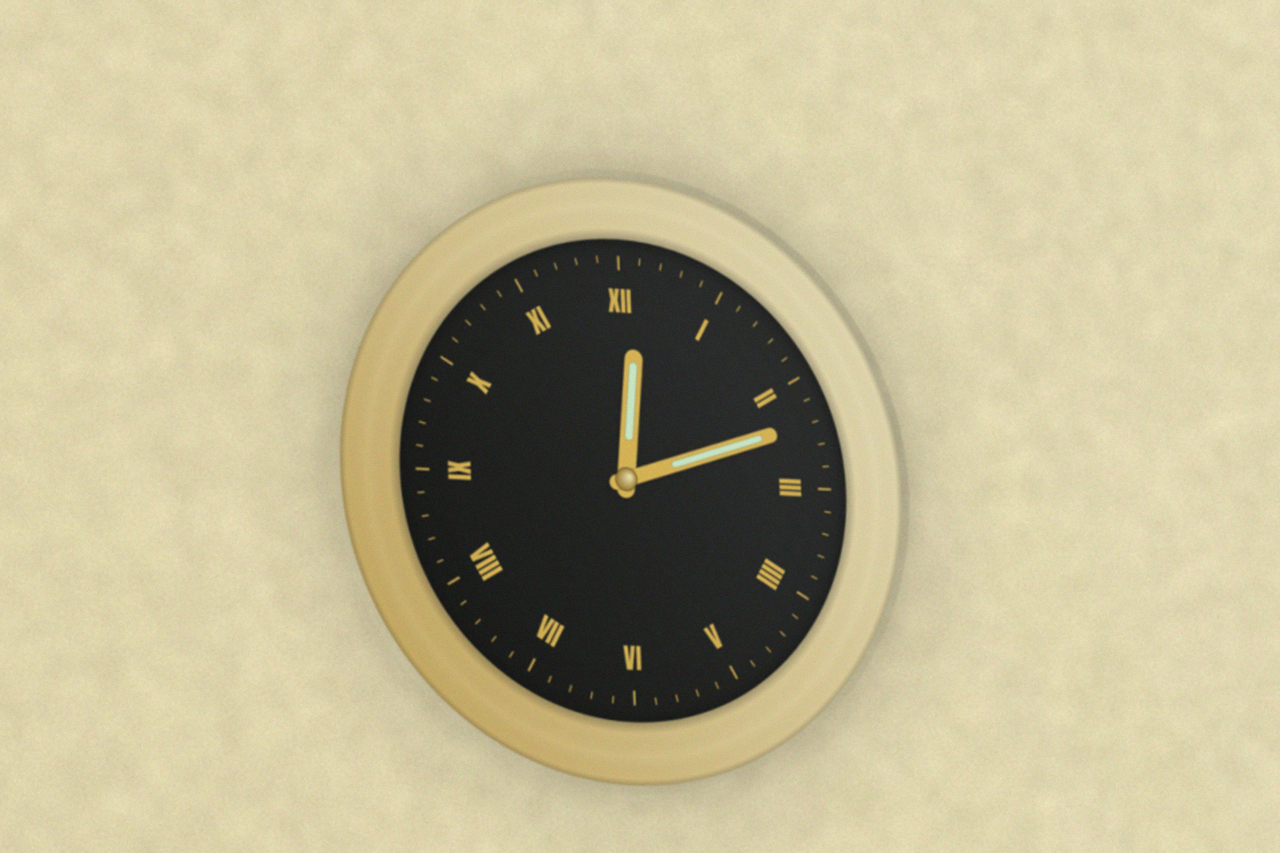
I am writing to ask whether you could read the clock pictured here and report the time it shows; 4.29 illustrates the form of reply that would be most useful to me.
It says 12.12
